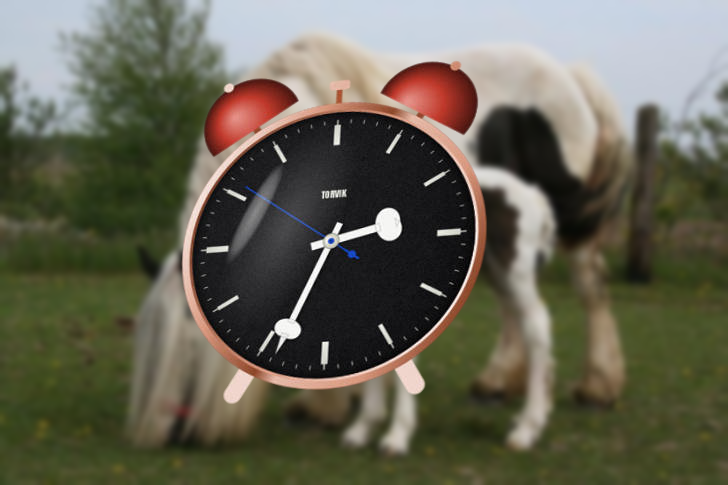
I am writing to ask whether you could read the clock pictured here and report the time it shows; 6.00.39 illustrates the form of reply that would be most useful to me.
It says 2.33.51
